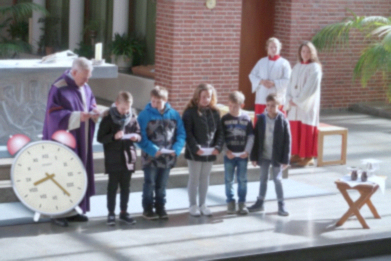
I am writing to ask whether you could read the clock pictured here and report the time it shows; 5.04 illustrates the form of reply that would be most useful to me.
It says 8.24
